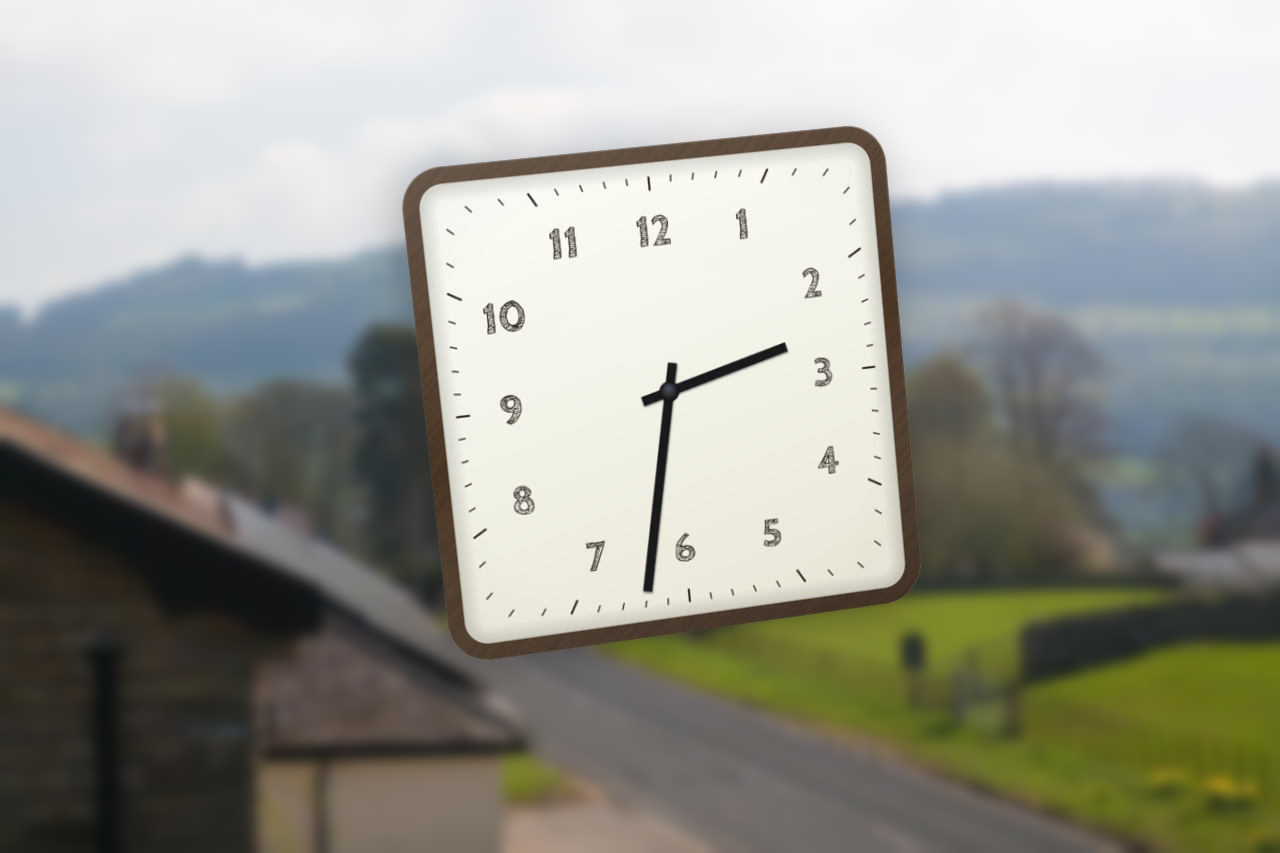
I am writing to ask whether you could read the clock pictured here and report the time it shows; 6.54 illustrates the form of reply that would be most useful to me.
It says 2.32
